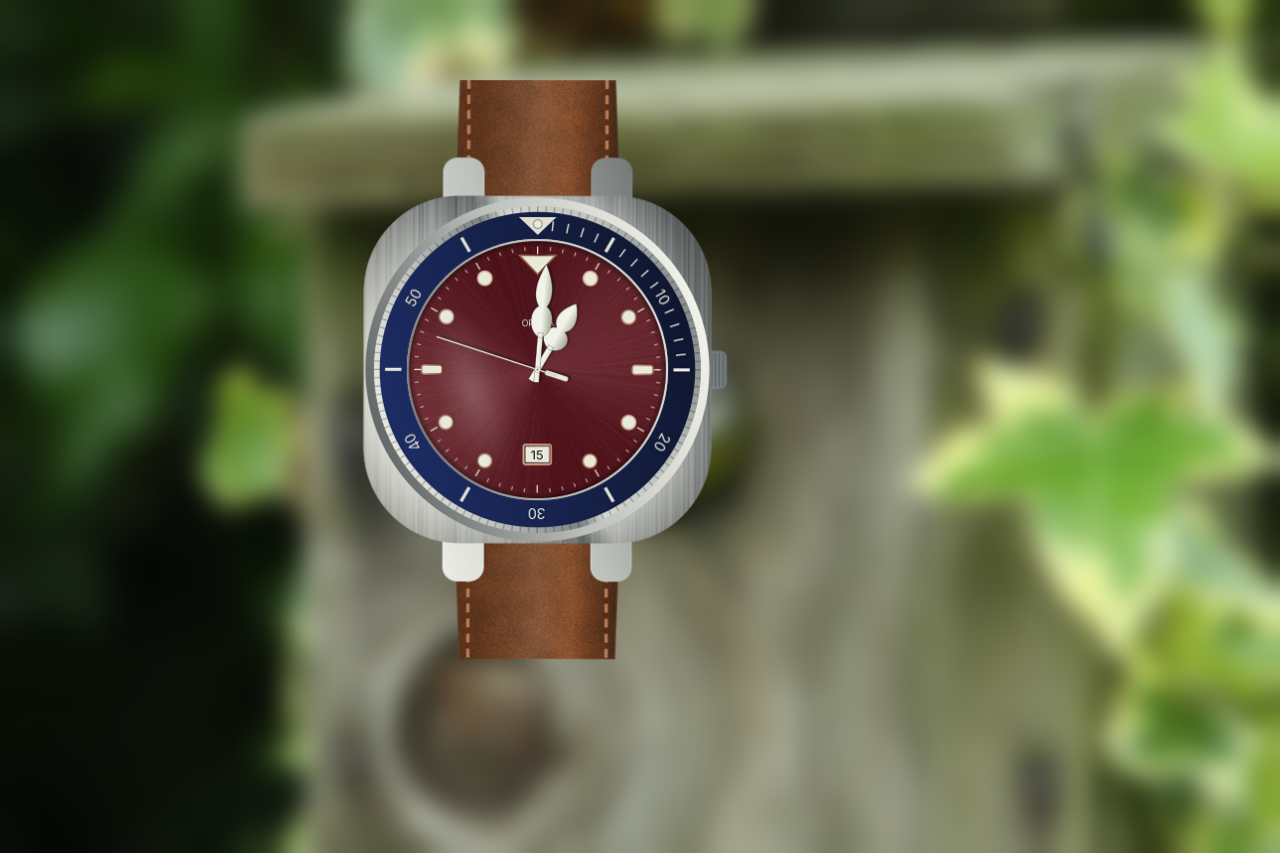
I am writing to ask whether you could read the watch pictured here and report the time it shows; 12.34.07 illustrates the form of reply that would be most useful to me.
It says 1.00.48
